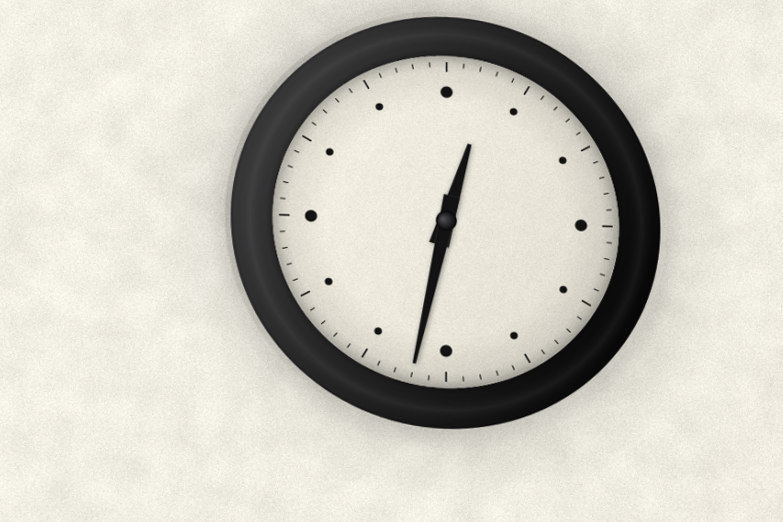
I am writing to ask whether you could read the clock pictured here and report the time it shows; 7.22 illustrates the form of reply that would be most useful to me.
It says 12.32
